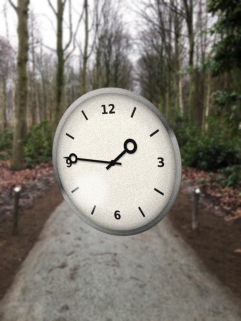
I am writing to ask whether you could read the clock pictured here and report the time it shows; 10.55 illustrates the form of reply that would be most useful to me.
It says 1.46
